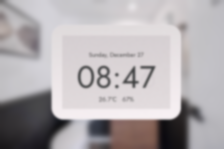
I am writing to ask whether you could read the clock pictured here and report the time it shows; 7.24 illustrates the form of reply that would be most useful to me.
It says 8.47
